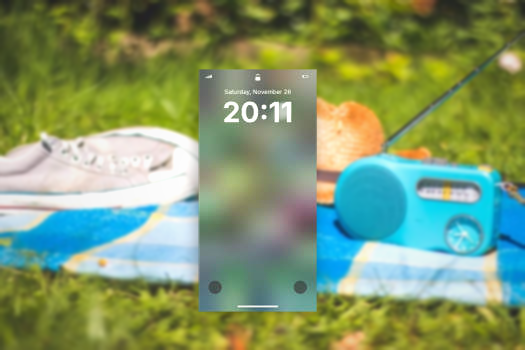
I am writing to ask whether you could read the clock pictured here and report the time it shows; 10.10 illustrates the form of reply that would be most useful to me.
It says 20.11
